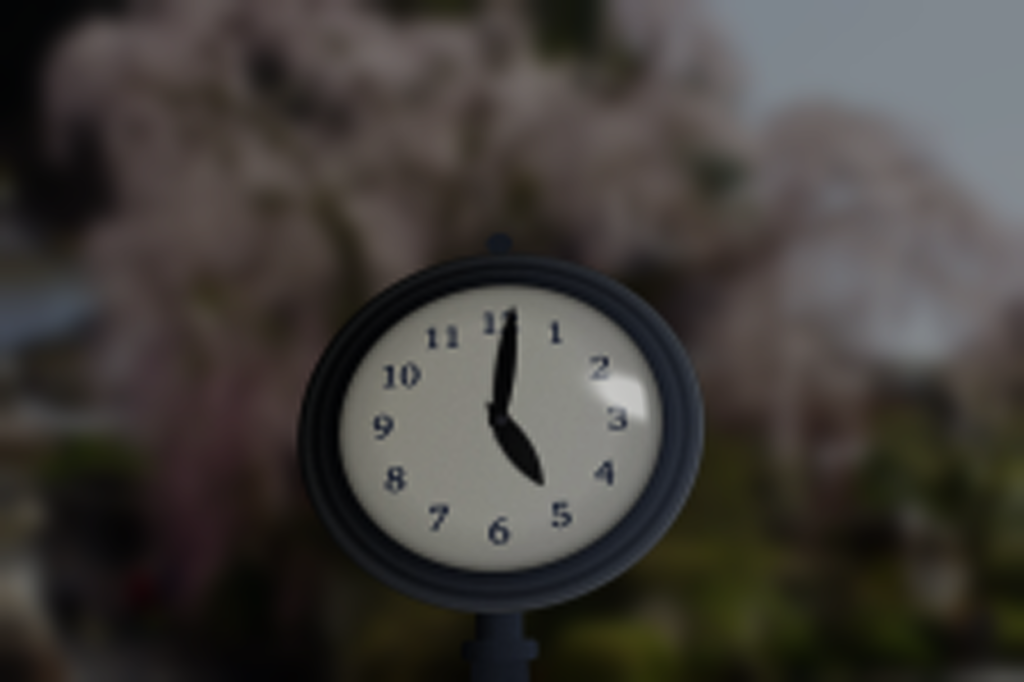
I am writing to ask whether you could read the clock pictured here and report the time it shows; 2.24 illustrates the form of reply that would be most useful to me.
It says 5.01
